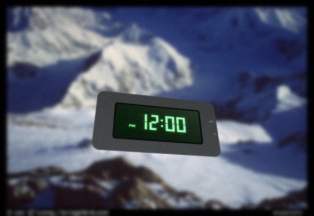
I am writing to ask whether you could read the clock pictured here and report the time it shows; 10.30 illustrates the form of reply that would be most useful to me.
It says 12.00
